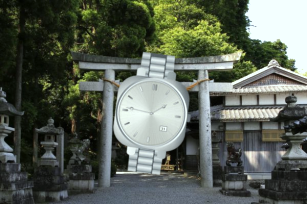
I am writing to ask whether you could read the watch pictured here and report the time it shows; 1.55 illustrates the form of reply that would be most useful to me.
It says 1.46
